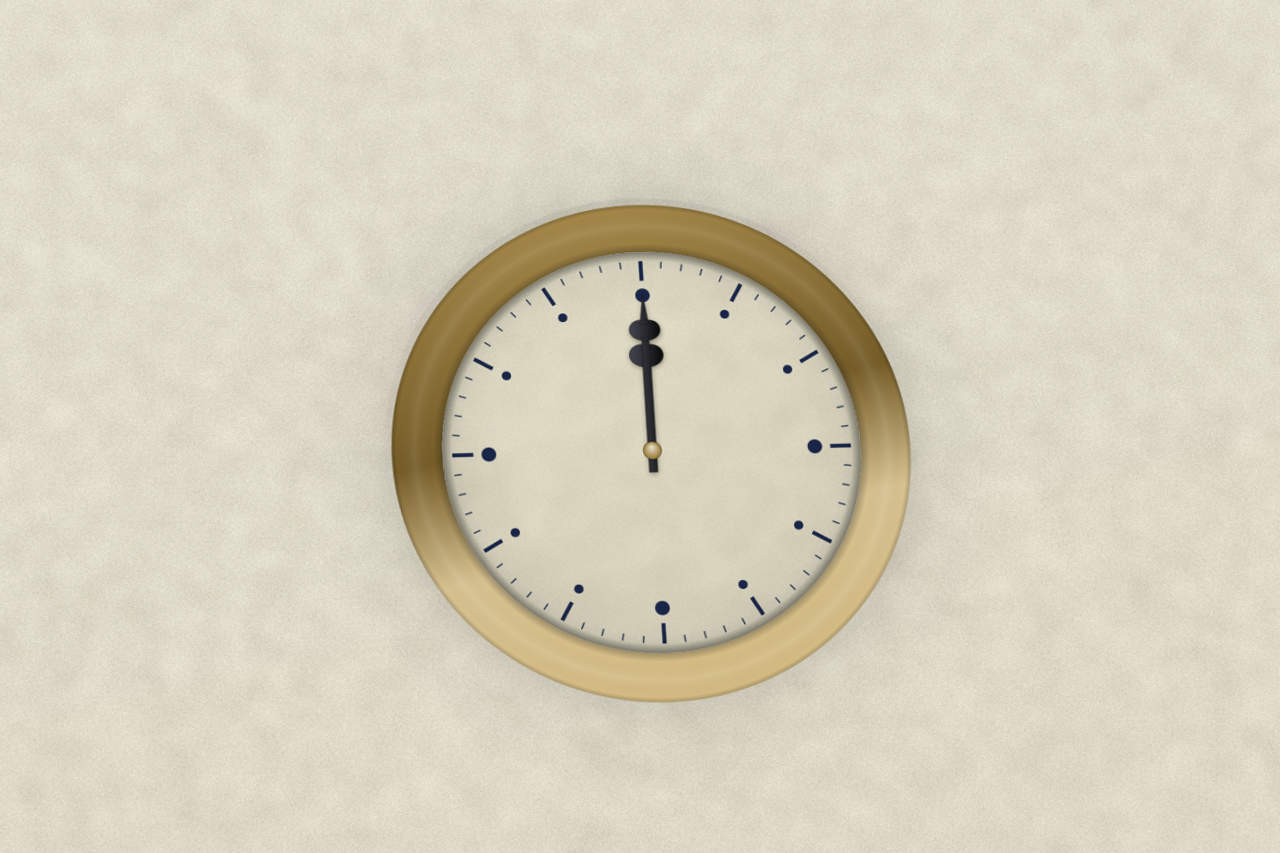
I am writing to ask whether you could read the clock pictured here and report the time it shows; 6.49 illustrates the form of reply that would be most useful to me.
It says 12.00
